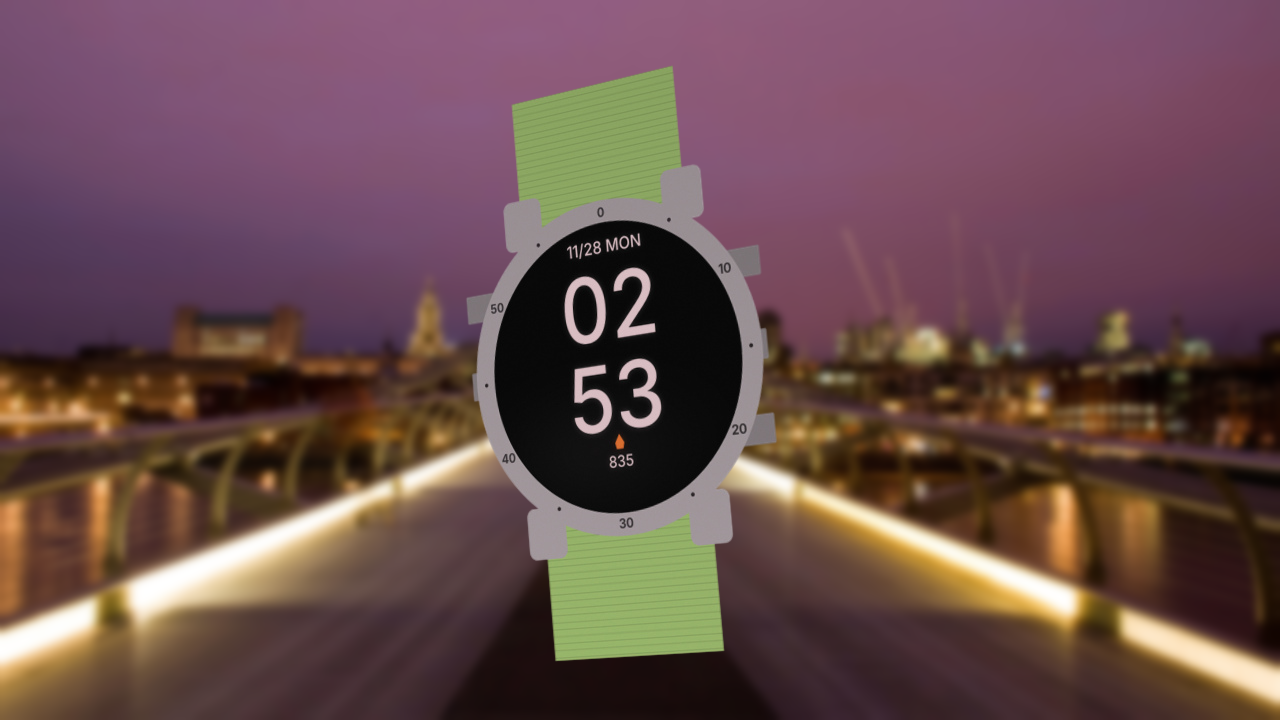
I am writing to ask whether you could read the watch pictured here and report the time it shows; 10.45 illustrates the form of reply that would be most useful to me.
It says 2.53
